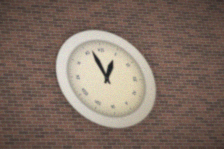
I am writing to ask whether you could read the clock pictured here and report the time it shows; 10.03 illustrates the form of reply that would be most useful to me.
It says 12.57
